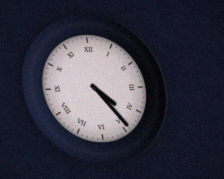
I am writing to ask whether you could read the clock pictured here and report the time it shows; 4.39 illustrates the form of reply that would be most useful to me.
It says 4.24
